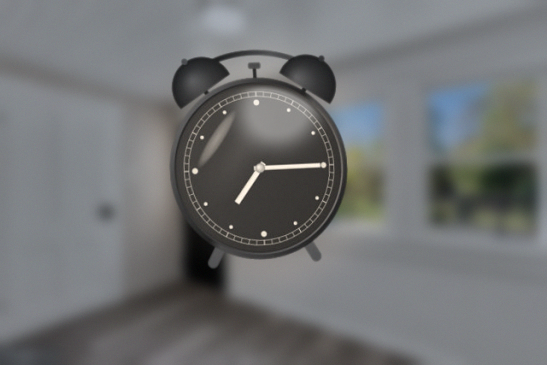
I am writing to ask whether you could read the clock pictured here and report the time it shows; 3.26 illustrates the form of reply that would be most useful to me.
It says 7.15
